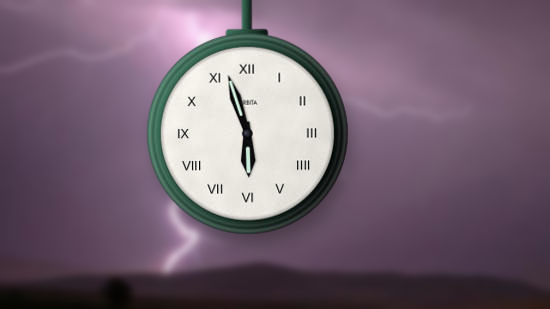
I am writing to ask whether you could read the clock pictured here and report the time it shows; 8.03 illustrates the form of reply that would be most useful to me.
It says 5.57
